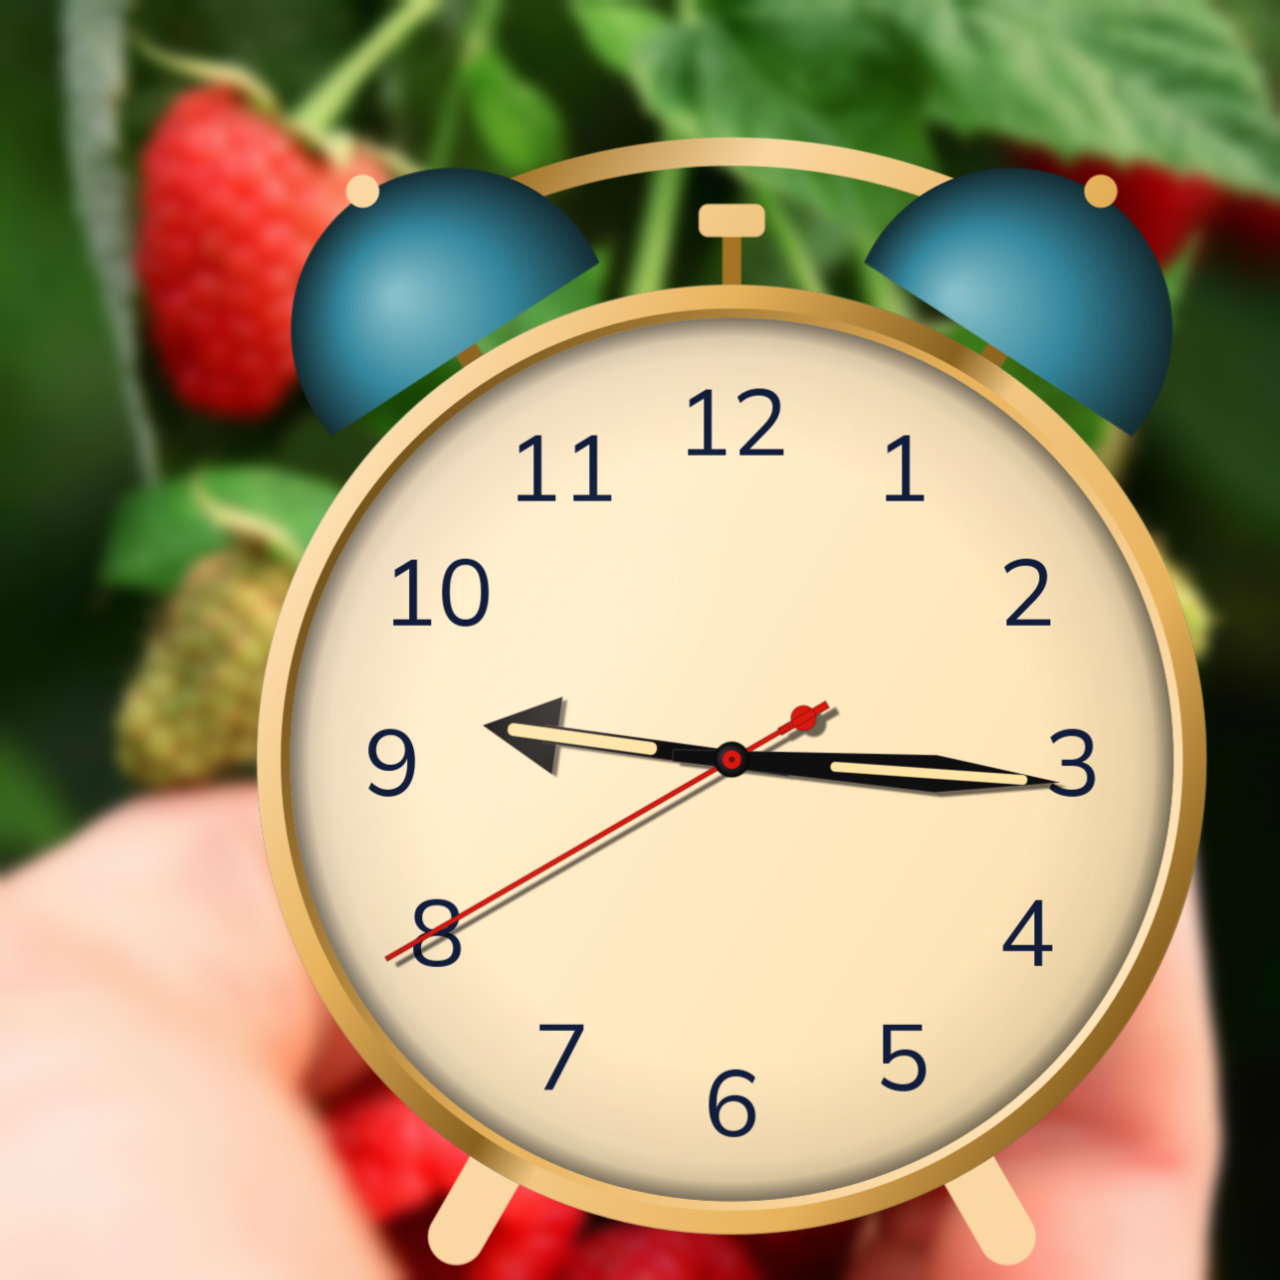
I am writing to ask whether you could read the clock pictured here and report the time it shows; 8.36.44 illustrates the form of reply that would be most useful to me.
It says 9.15.40
